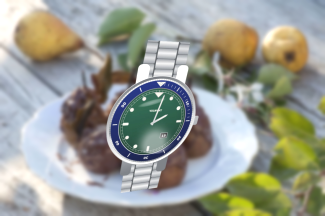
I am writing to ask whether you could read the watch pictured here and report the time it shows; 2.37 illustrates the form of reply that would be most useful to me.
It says 2.02
